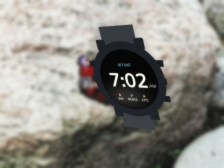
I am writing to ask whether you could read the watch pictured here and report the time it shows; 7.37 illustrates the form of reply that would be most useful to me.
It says 7.02
